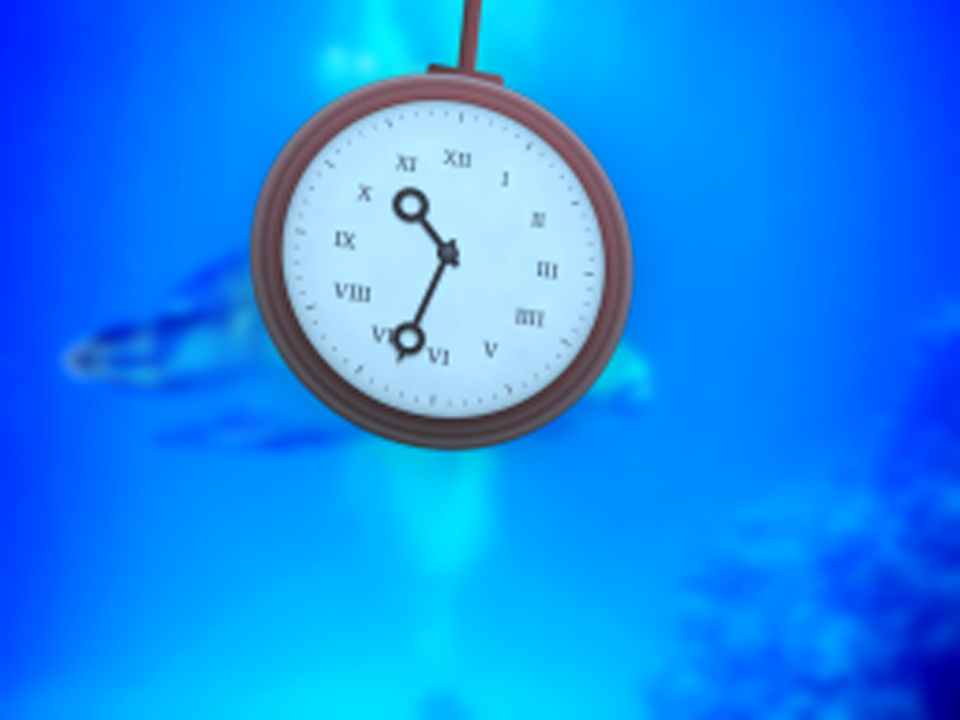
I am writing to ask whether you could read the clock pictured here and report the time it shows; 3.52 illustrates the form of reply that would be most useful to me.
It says 10.33
